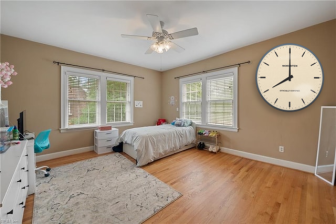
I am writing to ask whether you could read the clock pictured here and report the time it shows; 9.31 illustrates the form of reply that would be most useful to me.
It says 8.00
